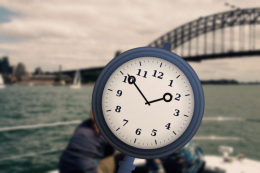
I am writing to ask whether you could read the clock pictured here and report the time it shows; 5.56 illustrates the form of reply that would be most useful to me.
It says 1.51
